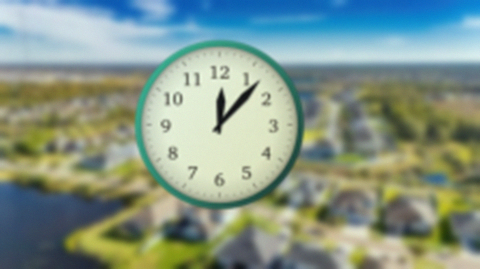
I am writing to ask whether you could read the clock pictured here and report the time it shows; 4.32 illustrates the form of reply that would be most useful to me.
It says 12.07
